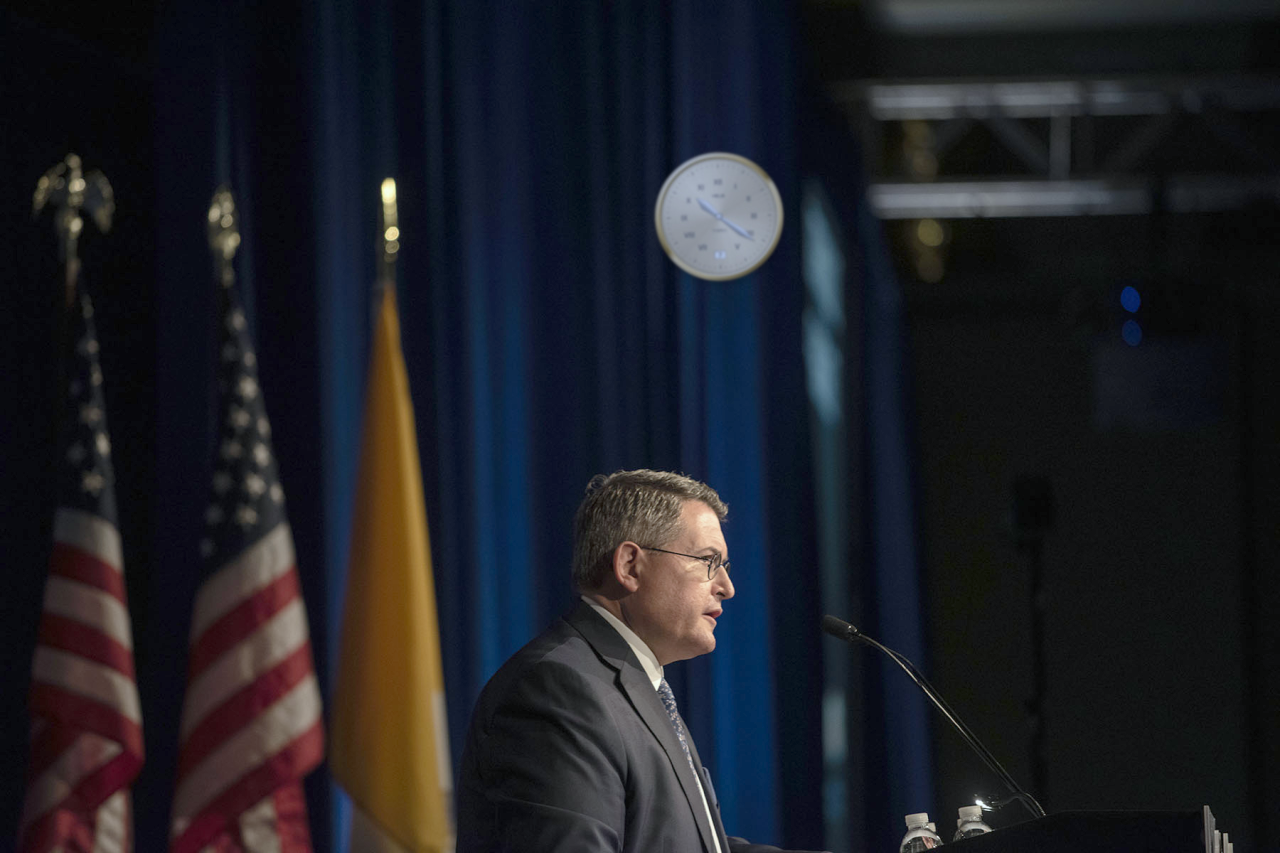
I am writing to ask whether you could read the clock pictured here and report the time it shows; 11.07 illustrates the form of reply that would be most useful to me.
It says 10.21
